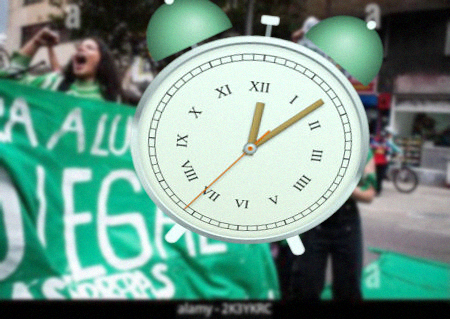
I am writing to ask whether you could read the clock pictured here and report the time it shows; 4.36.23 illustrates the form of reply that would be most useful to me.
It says 12.07.36
